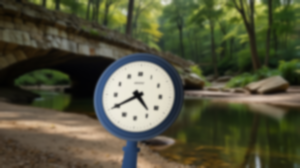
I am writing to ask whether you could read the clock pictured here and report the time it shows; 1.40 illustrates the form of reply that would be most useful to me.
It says 4.40
